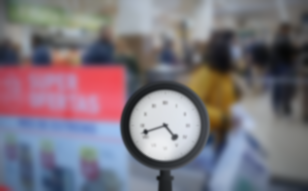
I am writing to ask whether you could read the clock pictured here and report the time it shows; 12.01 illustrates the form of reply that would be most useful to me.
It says 4.42
